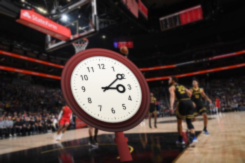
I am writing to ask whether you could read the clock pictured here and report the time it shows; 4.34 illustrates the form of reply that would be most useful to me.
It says 3.09
